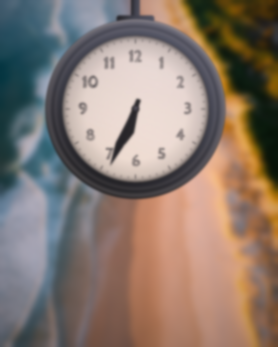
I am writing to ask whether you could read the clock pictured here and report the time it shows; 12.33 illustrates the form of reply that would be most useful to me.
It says 6.34
